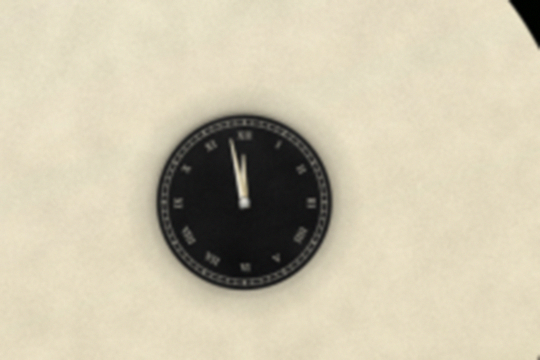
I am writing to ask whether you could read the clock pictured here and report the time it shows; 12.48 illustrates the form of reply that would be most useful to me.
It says 11.58
